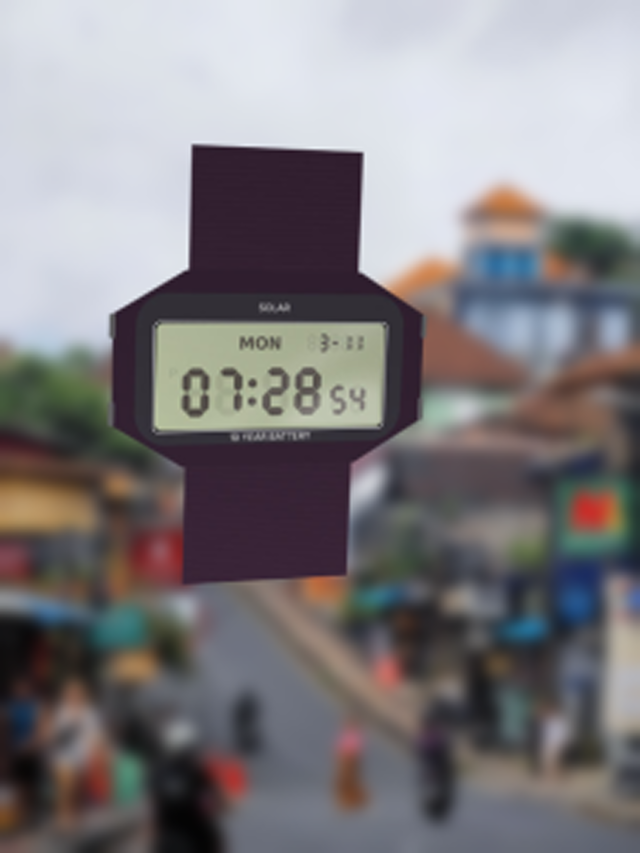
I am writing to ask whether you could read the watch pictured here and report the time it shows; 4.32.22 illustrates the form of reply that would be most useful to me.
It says 7.28.54
